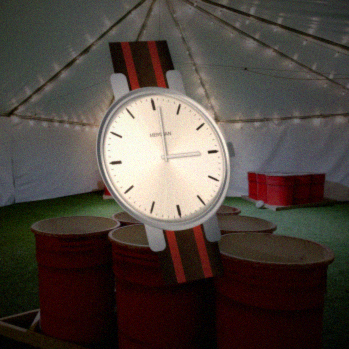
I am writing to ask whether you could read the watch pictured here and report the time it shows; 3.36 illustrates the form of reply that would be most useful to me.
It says 3.01
